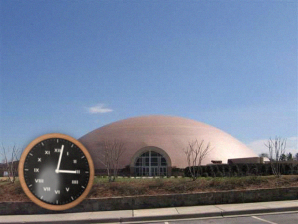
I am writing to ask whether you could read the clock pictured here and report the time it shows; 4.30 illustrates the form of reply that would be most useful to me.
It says 3.02
